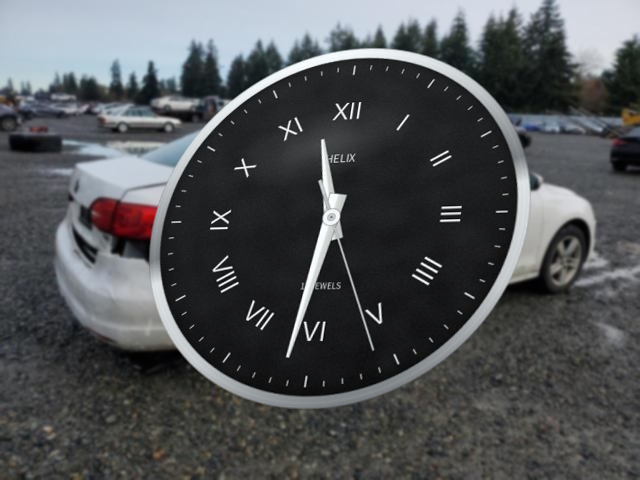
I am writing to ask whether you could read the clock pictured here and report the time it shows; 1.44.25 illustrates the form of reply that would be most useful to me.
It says 11.31.26
